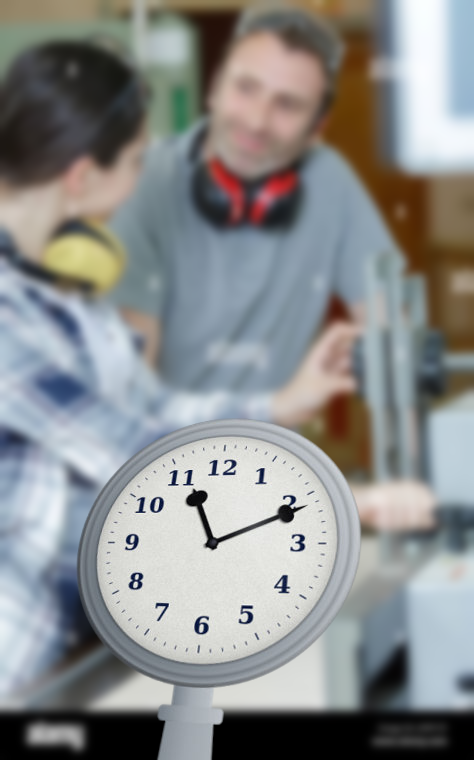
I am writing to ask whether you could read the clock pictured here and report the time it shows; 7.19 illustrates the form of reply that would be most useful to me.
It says 11.11
